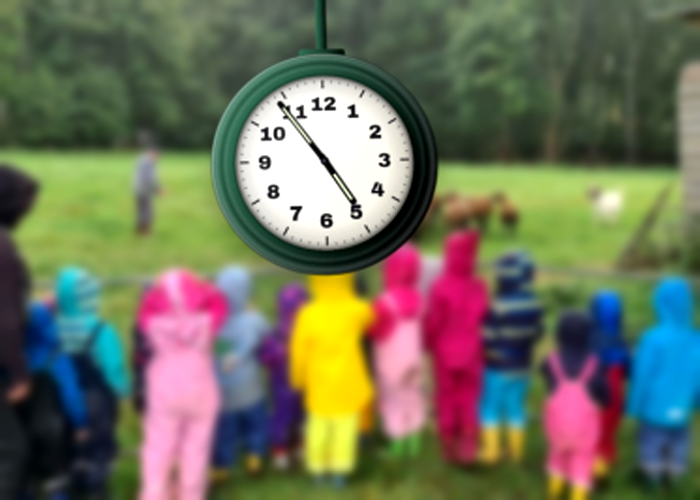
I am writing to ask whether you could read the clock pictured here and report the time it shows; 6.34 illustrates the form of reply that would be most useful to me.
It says 4.54
